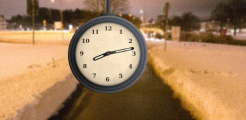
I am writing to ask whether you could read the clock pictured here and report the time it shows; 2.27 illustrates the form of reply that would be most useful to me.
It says 8.13
